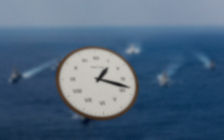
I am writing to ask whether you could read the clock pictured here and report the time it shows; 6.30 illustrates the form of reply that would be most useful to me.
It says 1.18
